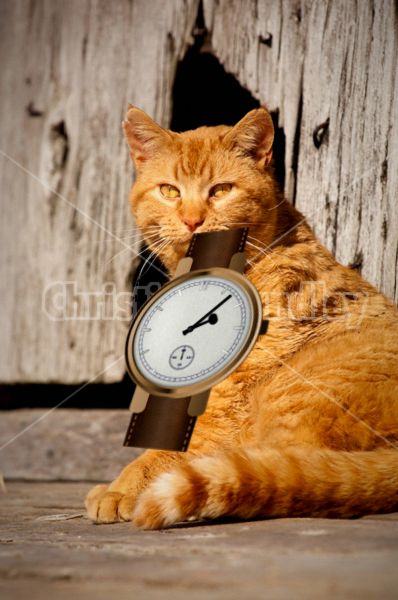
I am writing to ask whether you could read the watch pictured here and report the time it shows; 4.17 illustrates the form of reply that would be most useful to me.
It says 2.07
